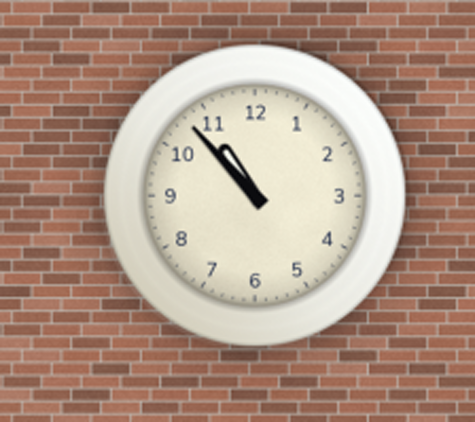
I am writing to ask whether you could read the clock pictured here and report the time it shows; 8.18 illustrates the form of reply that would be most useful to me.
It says 10.53
